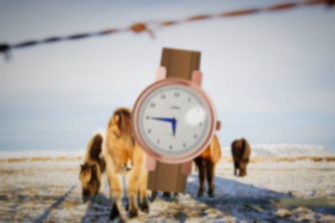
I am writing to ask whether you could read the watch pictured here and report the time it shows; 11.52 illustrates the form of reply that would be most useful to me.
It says 5.45
